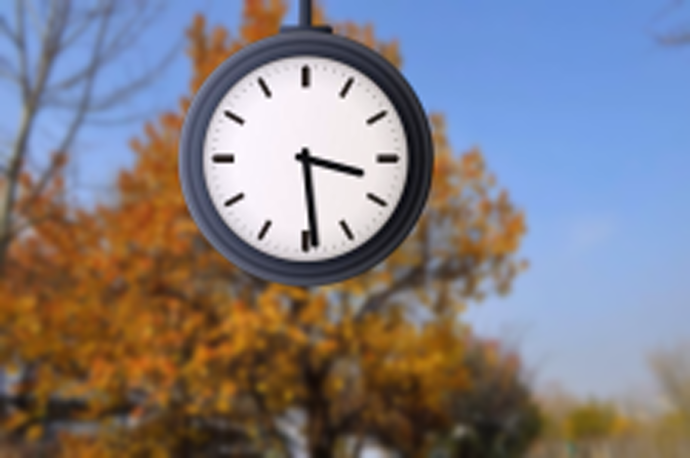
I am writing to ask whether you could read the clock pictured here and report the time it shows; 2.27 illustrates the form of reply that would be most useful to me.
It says 3.29
